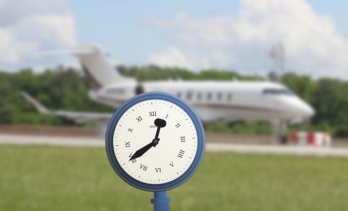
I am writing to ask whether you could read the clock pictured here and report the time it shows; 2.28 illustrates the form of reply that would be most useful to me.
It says 12.40
